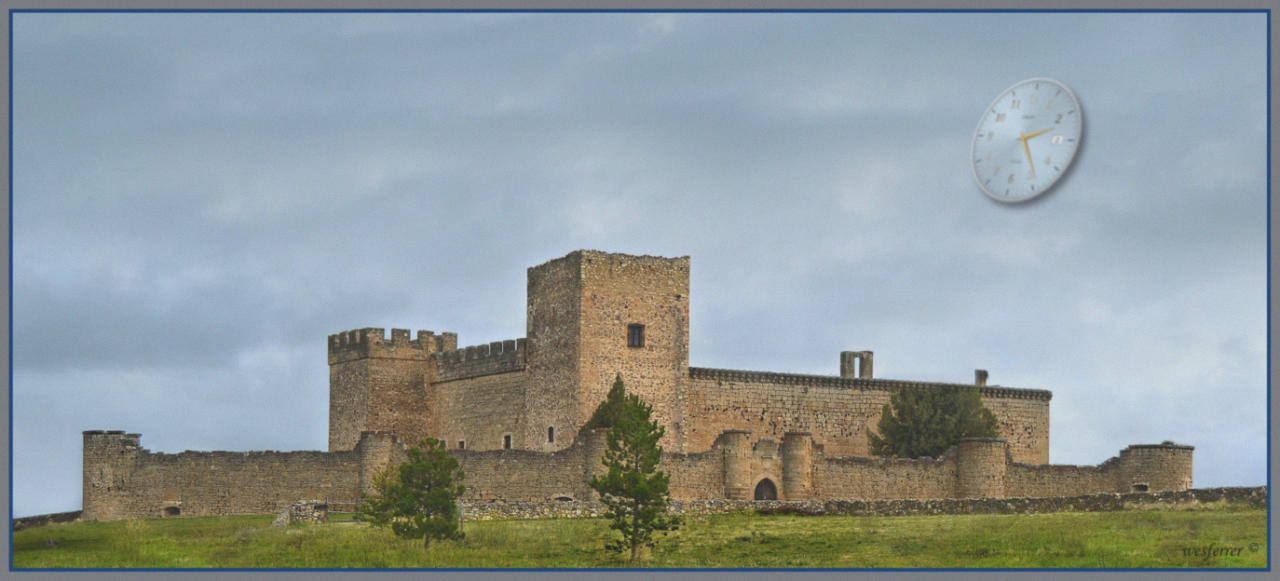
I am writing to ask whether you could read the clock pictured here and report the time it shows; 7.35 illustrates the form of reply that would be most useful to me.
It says 2.24
